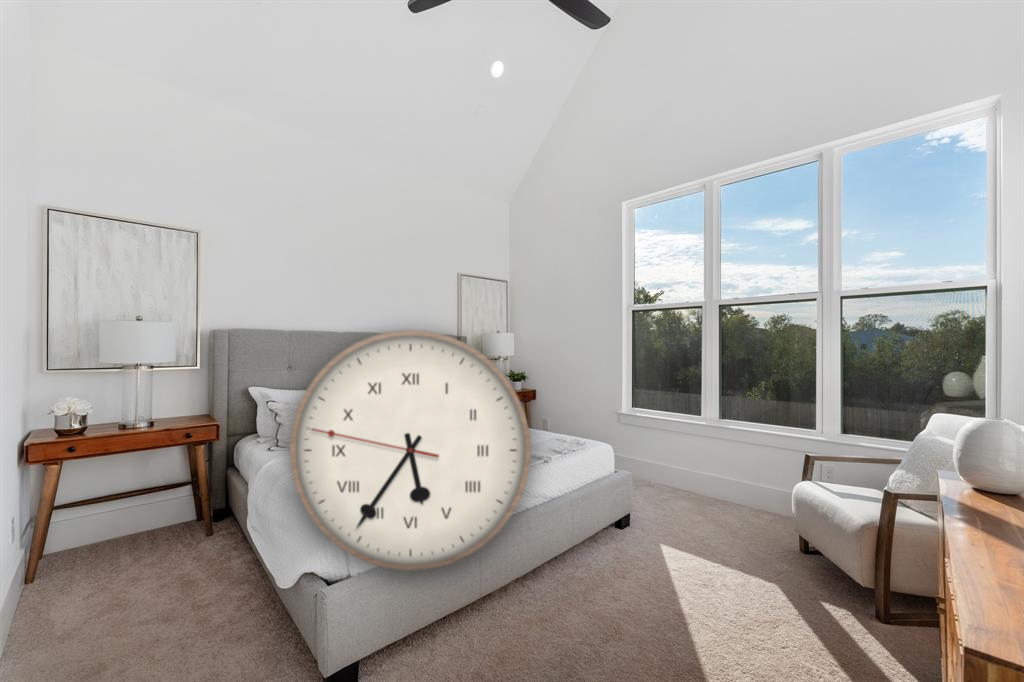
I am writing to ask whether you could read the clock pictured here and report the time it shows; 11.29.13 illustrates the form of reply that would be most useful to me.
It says 5.35.47
